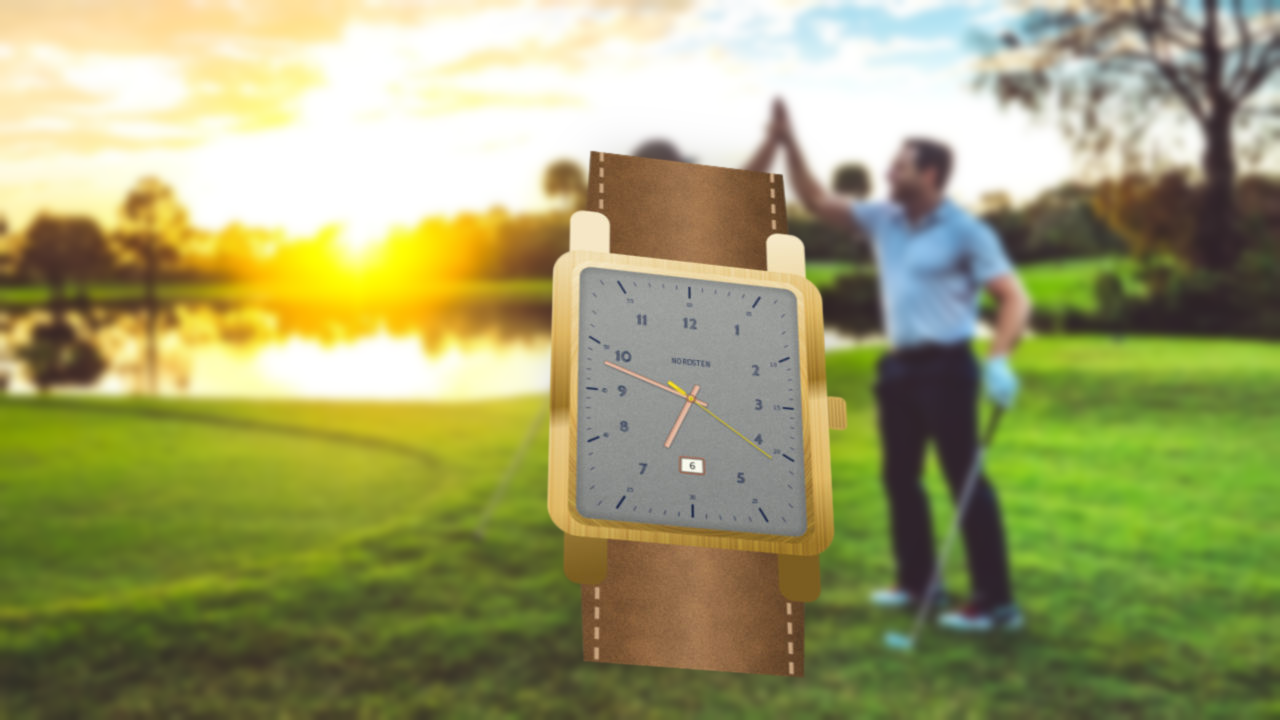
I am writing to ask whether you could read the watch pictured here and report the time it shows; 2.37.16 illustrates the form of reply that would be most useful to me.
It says 6.48.21
